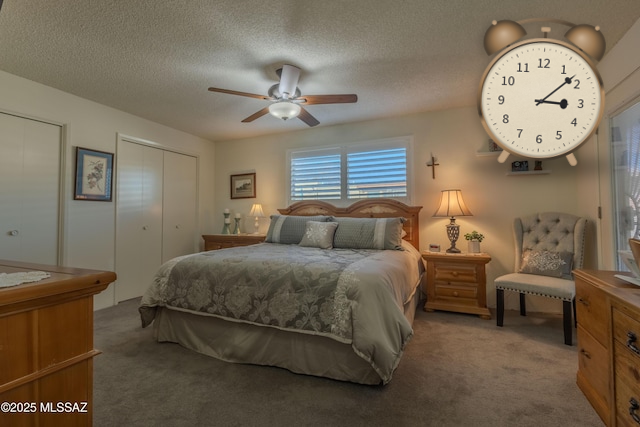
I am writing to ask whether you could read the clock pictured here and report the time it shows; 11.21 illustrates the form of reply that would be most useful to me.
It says 3.08
